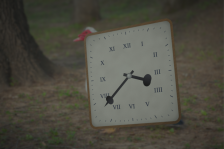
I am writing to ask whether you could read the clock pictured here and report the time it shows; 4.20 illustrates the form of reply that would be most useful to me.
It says 3.38
